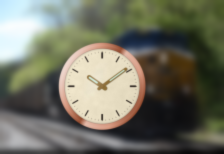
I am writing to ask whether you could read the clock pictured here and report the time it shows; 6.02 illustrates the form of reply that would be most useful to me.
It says 10.09
